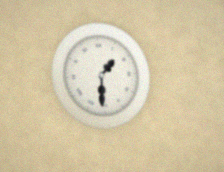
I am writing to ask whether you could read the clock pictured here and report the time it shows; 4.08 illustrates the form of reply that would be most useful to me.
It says 1.31
